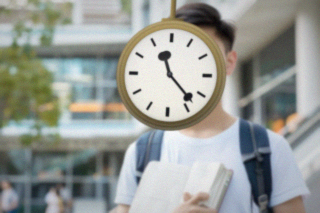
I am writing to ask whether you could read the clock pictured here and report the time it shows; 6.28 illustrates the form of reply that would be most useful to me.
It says 11.23
